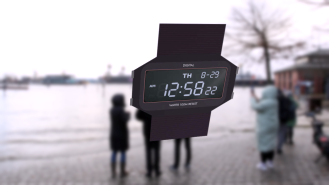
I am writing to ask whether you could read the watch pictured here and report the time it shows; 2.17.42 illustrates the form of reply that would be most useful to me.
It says 12.58.22
